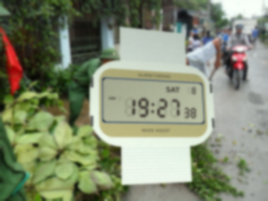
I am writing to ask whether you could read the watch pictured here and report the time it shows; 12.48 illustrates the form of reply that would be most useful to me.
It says 19.27
